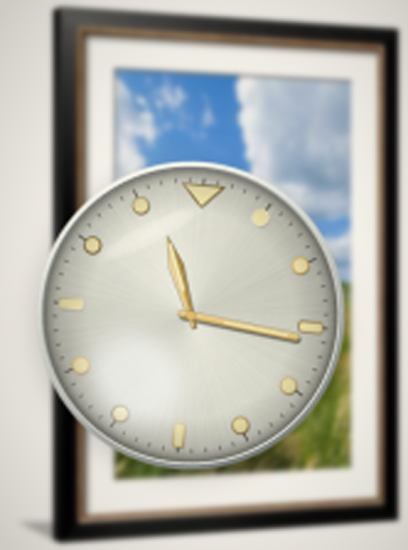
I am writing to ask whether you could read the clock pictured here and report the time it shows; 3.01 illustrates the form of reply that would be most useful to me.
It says 11.16
